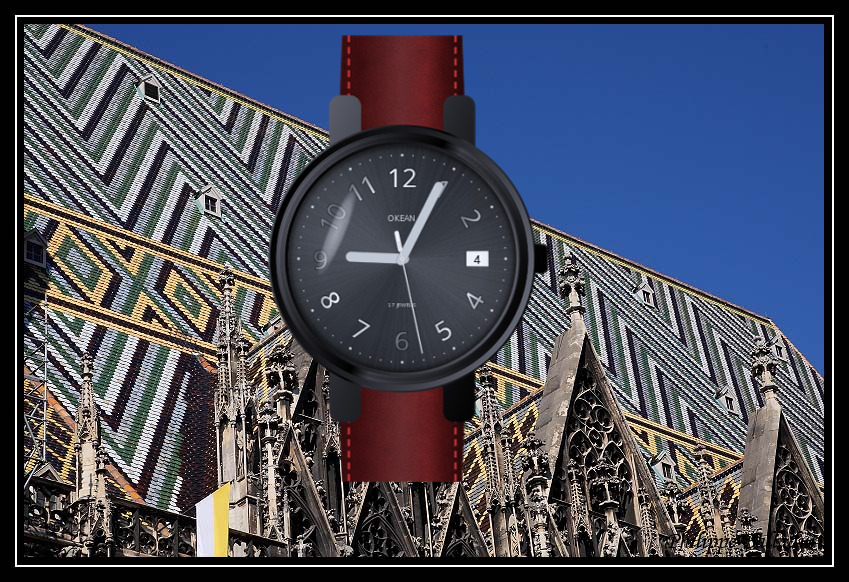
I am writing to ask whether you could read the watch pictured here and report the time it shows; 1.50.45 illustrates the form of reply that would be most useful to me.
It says 9.04.28
